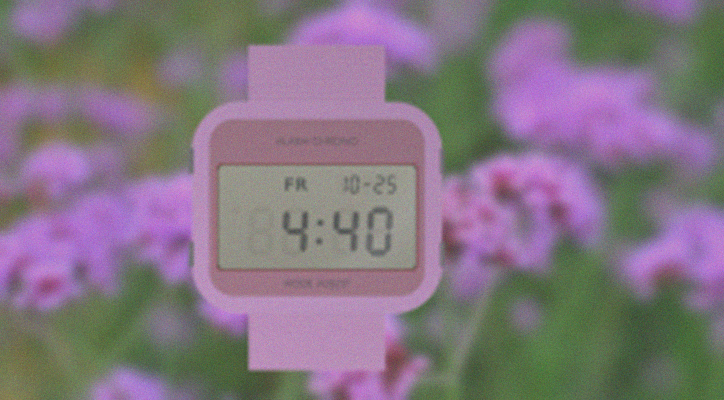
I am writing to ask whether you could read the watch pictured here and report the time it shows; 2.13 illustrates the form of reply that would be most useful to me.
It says 4.40
